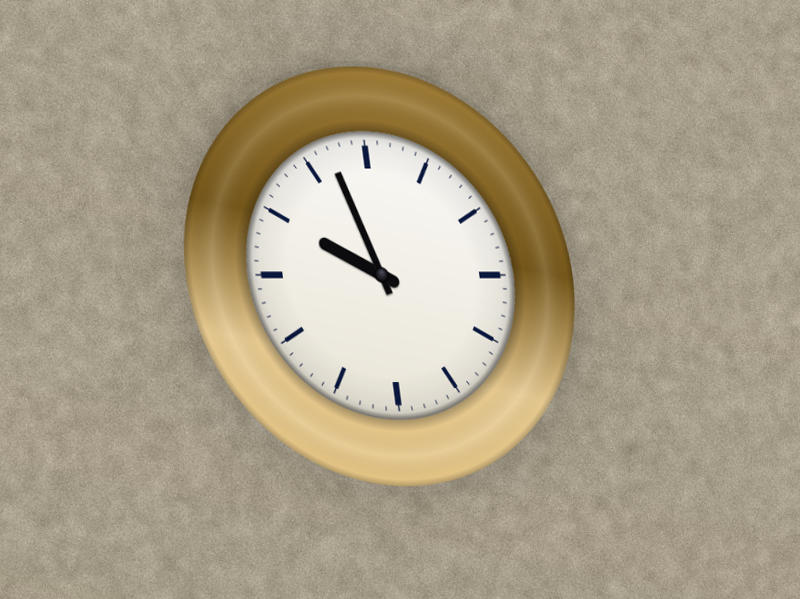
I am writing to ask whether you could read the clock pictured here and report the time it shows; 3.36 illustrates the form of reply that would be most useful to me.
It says 9.57
